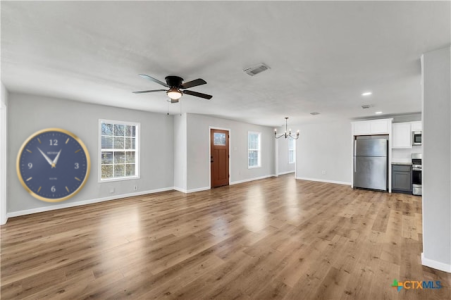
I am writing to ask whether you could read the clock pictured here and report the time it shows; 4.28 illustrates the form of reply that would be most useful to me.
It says 12.53
